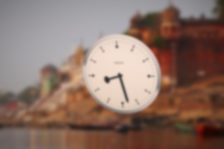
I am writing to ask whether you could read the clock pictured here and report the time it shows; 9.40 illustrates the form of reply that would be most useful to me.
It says 8.28
